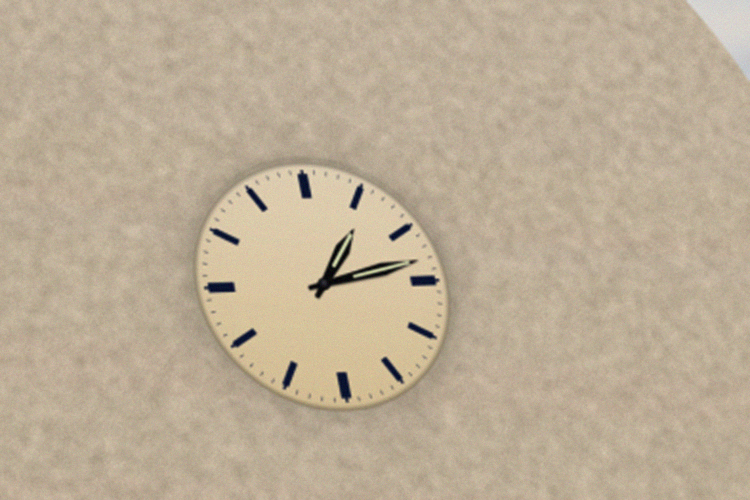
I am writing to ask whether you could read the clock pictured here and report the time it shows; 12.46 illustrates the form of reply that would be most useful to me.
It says 1.13
